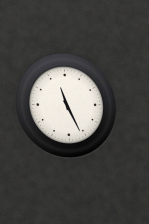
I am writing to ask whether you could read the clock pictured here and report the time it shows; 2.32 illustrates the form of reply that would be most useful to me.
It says 11.26
